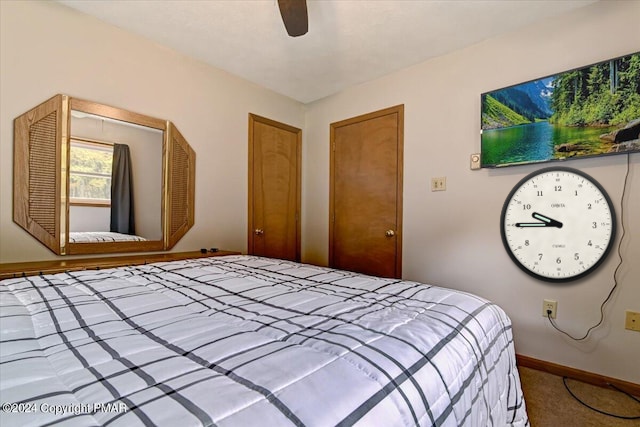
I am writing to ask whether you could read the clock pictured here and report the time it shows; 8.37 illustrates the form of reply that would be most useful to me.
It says 9.45
